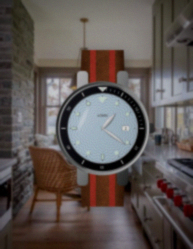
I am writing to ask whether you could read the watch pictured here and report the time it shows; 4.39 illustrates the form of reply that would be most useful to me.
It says 1.21
